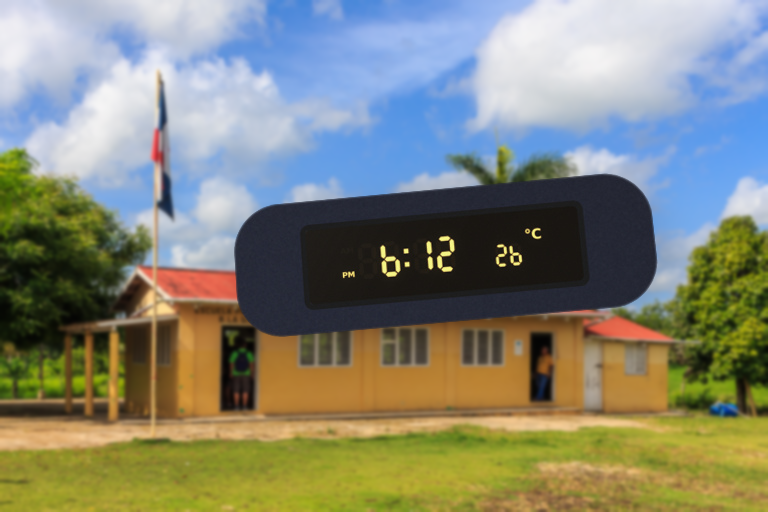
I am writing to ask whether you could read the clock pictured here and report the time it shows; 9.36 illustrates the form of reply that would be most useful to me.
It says 6.12
